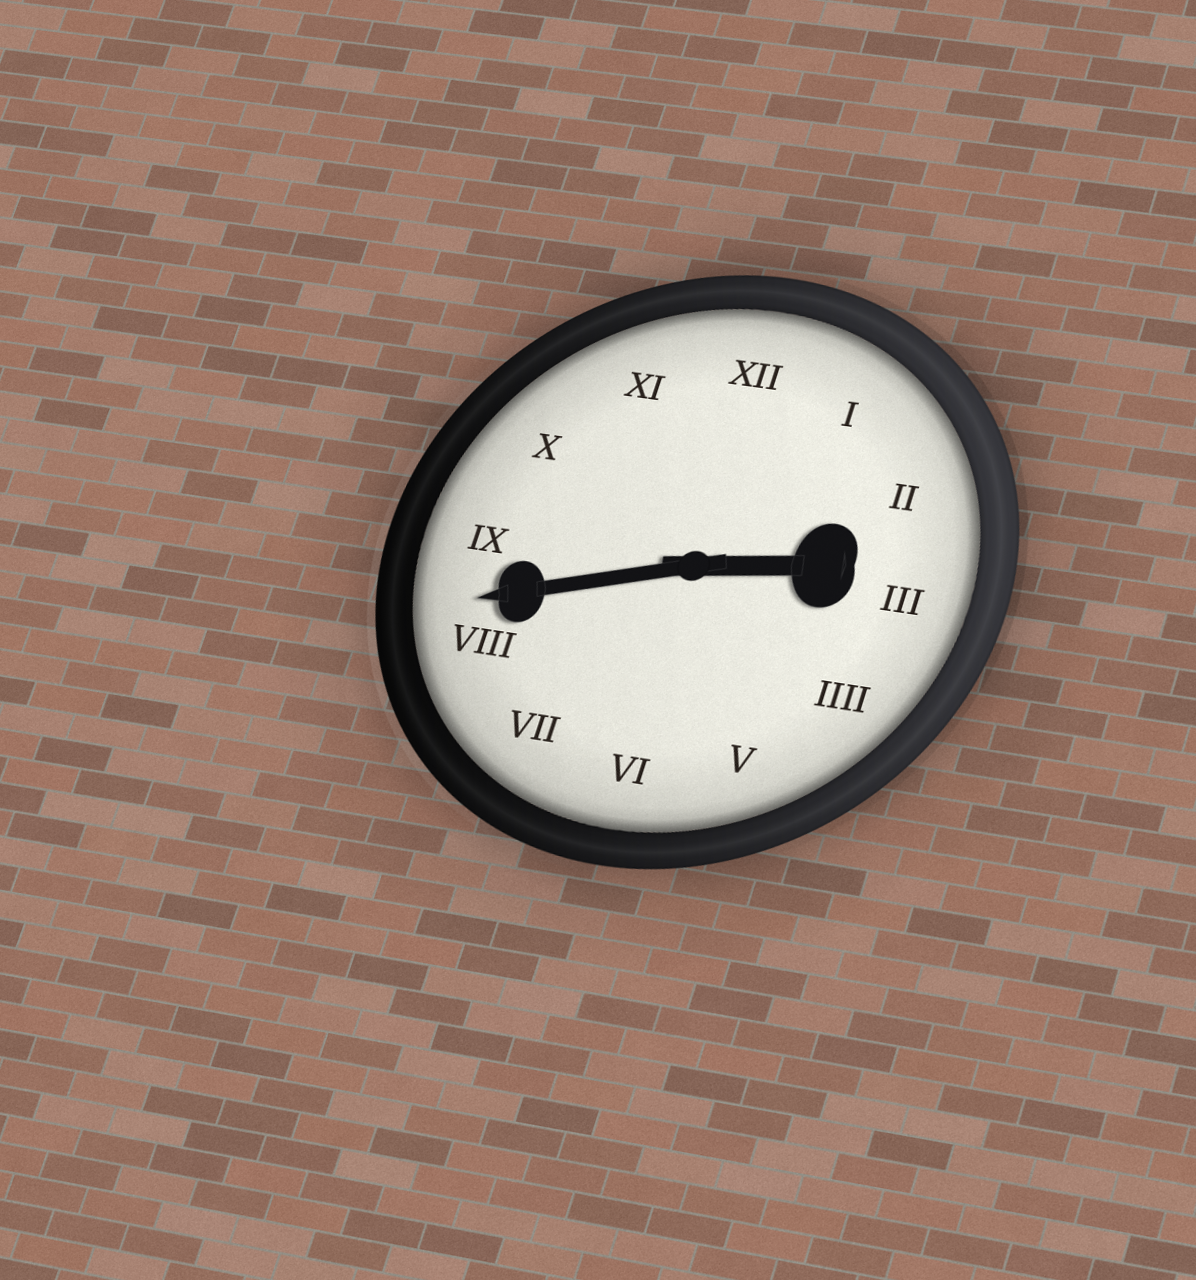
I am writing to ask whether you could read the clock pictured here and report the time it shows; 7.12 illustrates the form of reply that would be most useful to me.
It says 2.42
